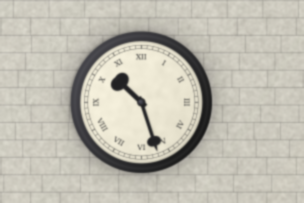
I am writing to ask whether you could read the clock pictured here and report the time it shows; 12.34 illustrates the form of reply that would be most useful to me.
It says 10.27
